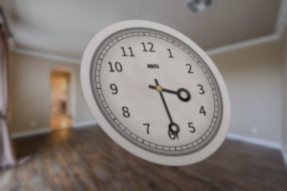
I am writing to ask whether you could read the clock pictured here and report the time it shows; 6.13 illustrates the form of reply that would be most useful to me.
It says 3.29
